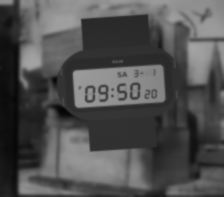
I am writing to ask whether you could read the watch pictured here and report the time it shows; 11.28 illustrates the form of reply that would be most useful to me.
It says 9.50
